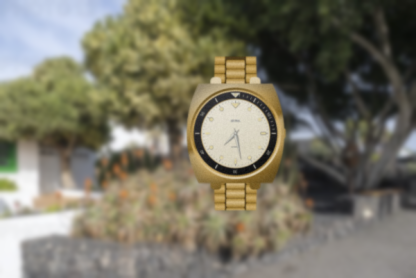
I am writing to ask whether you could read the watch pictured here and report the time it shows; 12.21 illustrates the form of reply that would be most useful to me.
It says 7.28
